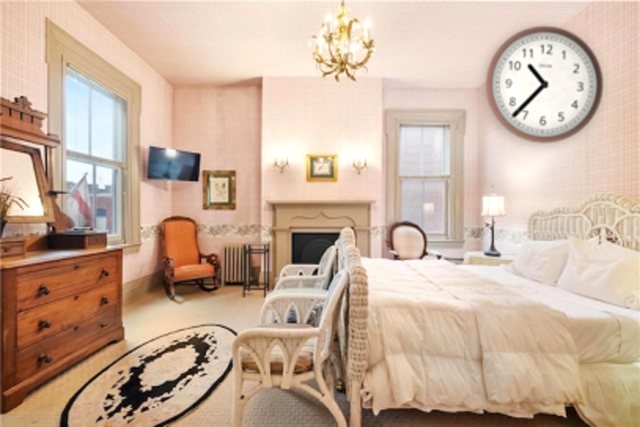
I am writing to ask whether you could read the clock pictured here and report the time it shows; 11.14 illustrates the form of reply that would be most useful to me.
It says 10.37
